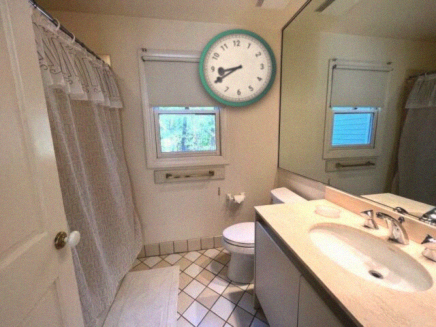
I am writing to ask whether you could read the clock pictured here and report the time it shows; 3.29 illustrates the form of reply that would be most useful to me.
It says 8.40
